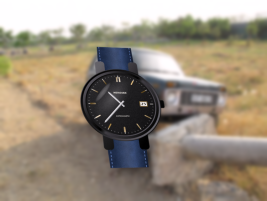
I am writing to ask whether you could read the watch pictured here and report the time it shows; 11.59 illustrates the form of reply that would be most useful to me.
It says 10.37
